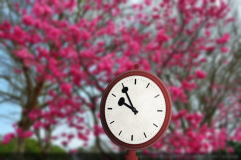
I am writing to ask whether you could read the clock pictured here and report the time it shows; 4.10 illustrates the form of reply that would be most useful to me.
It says 9.55
